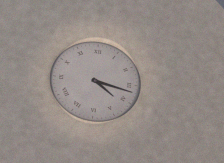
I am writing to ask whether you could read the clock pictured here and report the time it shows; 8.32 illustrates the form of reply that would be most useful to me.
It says 4.17
